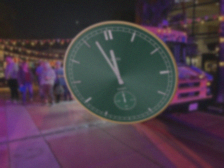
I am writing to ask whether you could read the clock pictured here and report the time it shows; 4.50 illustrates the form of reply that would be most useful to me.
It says 11.57
